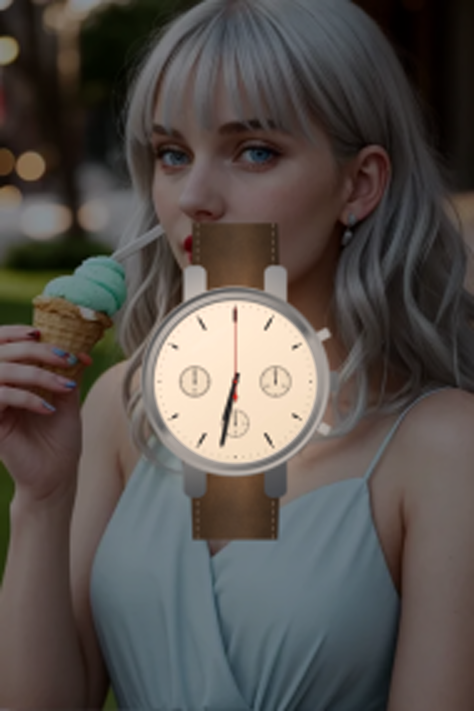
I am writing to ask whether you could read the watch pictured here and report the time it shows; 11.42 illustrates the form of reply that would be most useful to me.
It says 6.32
